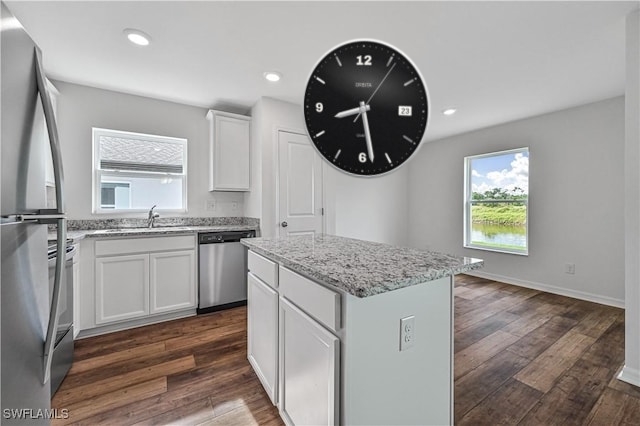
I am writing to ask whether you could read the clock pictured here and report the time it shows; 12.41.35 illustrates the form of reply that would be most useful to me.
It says 8.28.06
